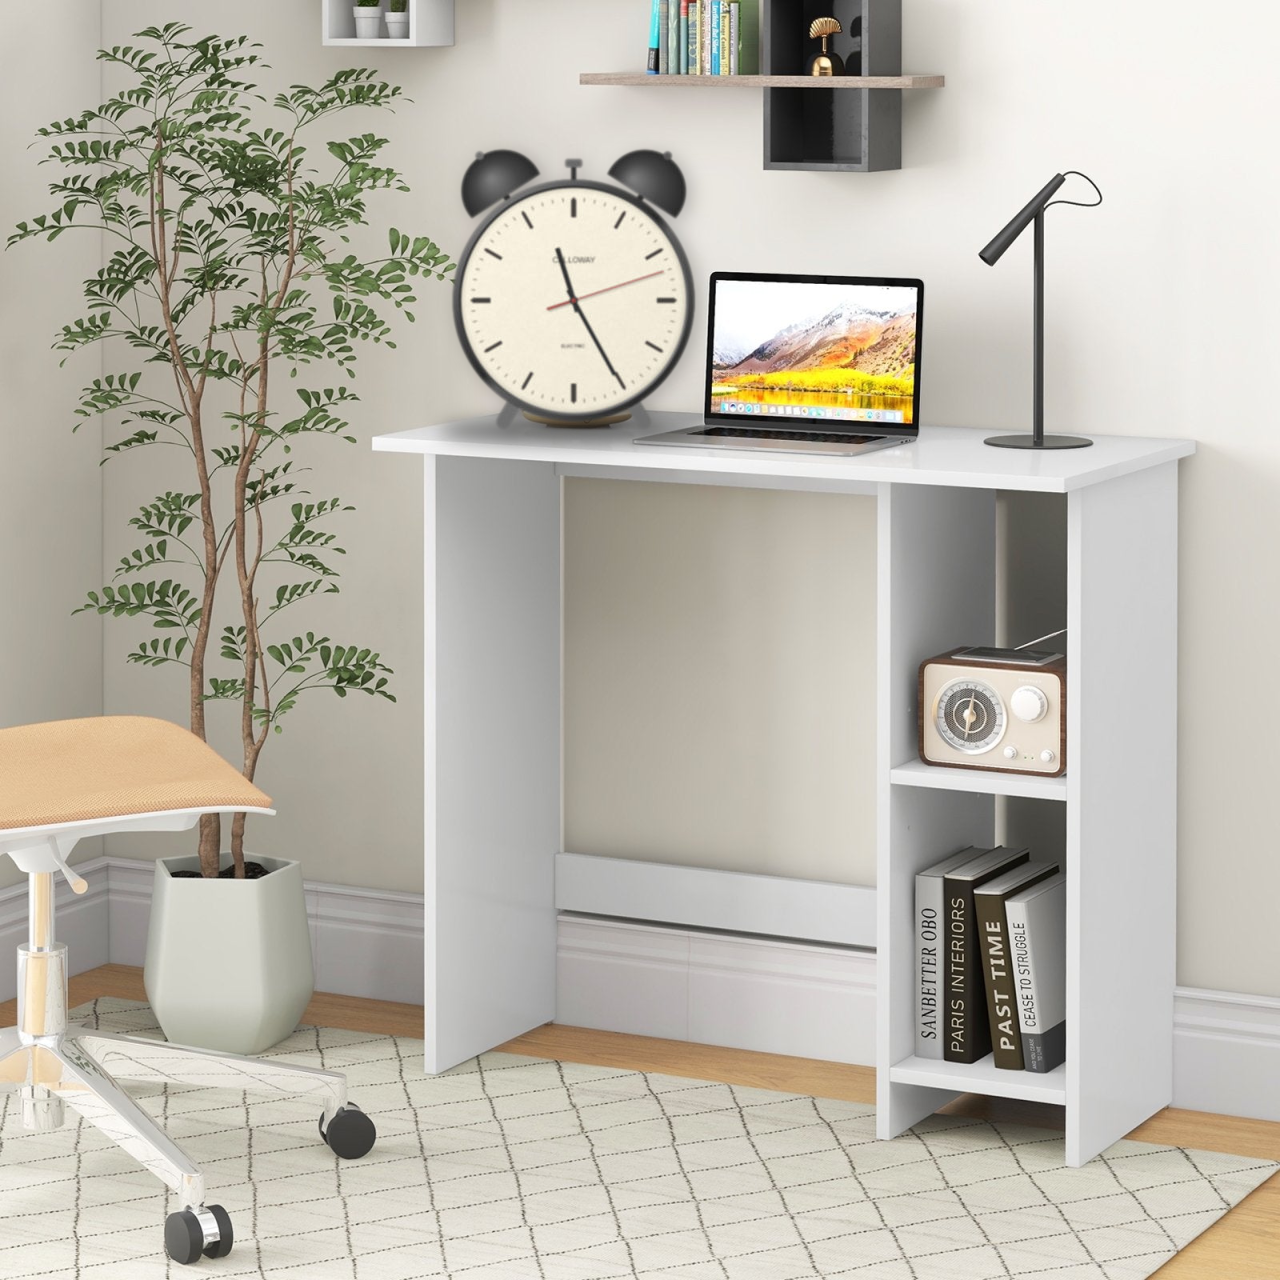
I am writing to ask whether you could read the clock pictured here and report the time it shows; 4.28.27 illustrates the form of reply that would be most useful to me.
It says 11.25.12
